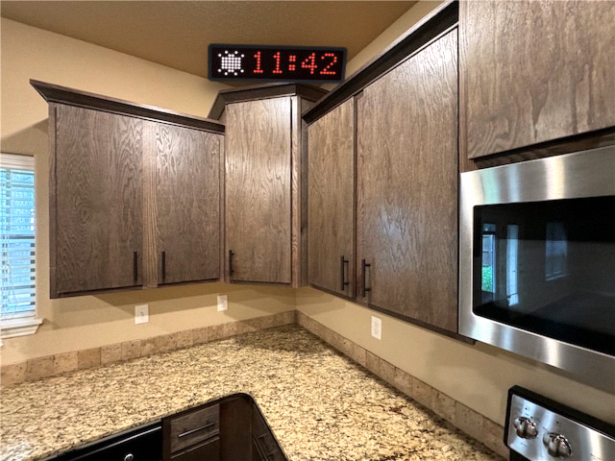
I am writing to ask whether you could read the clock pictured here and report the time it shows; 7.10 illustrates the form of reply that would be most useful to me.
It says 11.42
